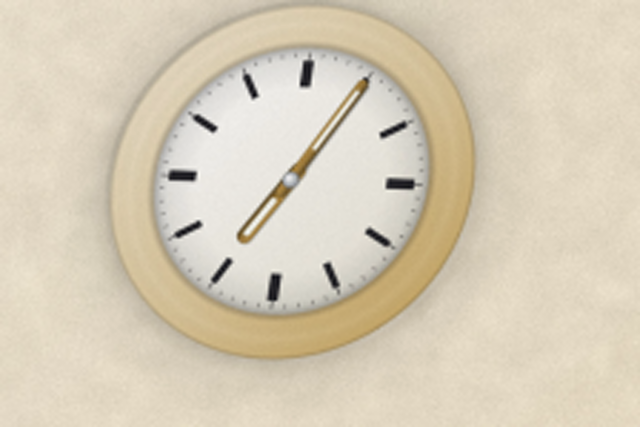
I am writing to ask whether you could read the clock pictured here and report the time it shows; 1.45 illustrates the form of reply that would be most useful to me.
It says 7.05
